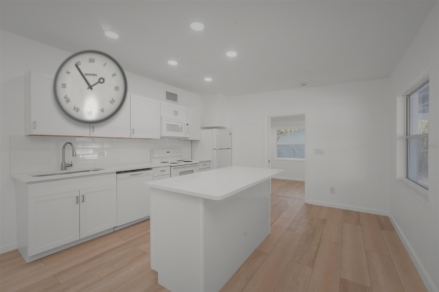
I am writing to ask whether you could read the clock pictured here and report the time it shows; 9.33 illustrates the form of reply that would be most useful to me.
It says 1.54
